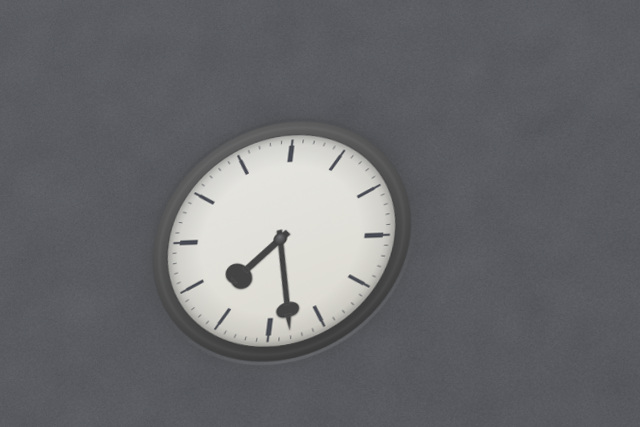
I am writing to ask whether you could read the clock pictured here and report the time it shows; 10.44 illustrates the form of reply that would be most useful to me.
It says 7.28
